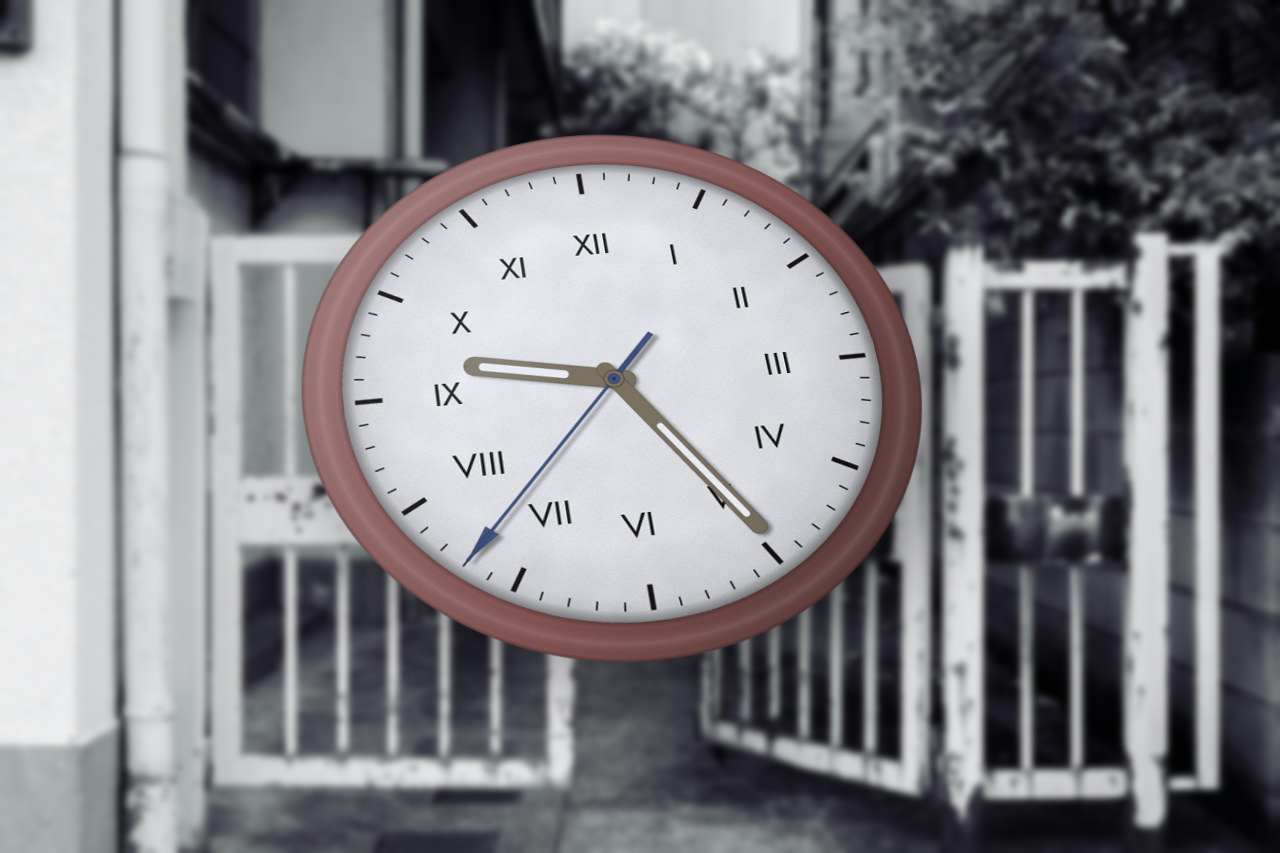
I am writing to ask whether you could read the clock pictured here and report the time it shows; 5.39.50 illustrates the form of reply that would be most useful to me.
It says 9.24.37
